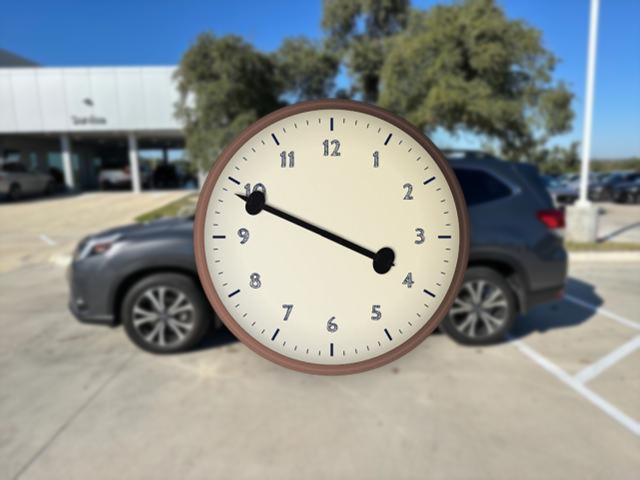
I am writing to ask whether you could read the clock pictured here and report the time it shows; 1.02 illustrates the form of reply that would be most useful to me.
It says 3.49
